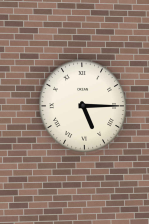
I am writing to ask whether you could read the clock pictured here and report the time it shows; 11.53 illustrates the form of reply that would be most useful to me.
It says 5.15
